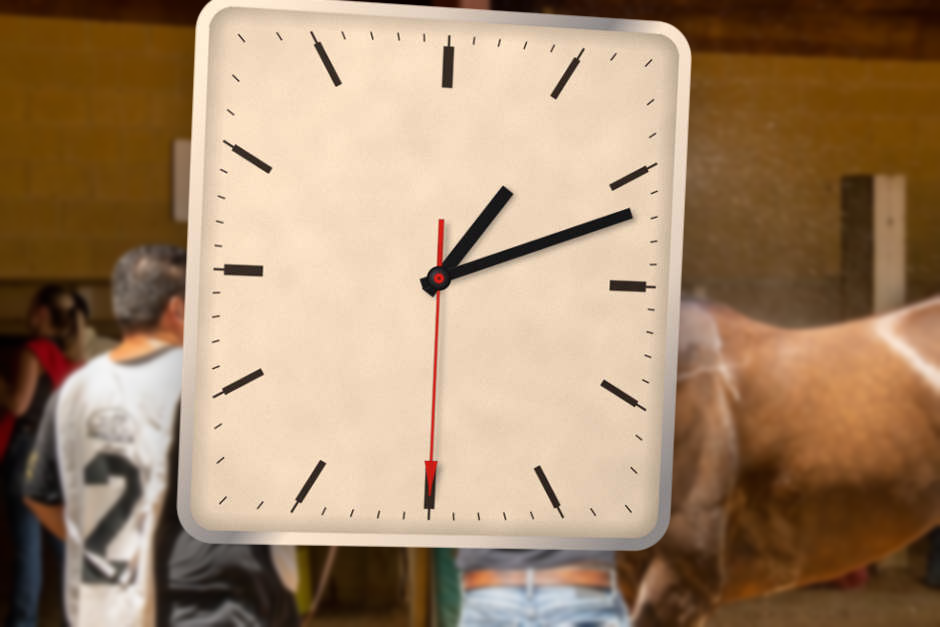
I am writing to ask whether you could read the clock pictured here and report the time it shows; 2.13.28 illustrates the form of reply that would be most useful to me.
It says 1.11.30
